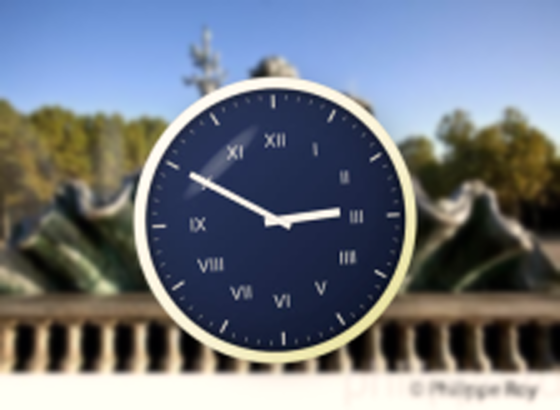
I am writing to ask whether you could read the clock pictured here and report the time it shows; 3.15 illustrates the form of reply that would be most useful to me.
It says 2.50
